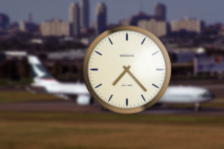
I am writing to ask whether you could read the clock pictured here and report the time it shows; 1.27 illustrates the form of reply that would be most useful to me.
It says 7.23
